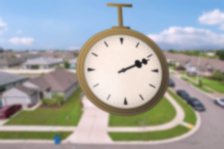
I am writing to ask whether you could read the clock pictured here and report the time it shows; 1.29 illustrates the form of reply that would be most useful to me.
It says 2.11
